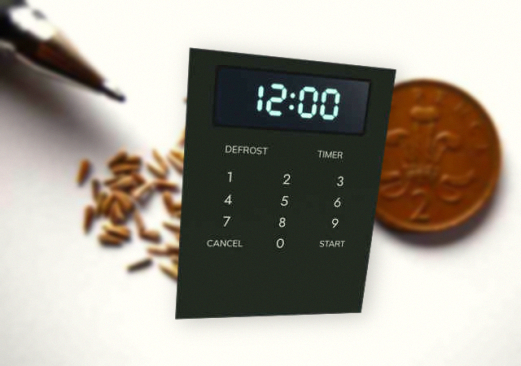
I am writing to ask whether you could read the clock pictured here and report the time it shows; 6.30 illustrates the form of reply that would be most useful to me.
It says 12.00
